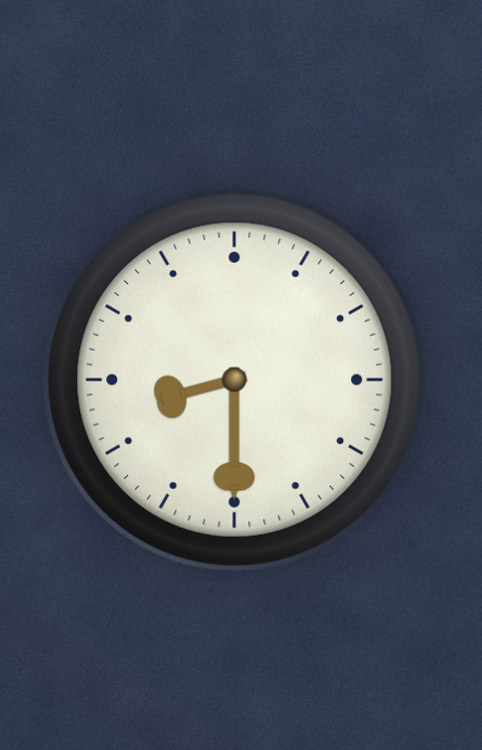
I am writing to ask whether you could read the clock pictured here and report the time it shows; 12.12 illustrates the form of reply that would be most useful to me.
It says 8.30
